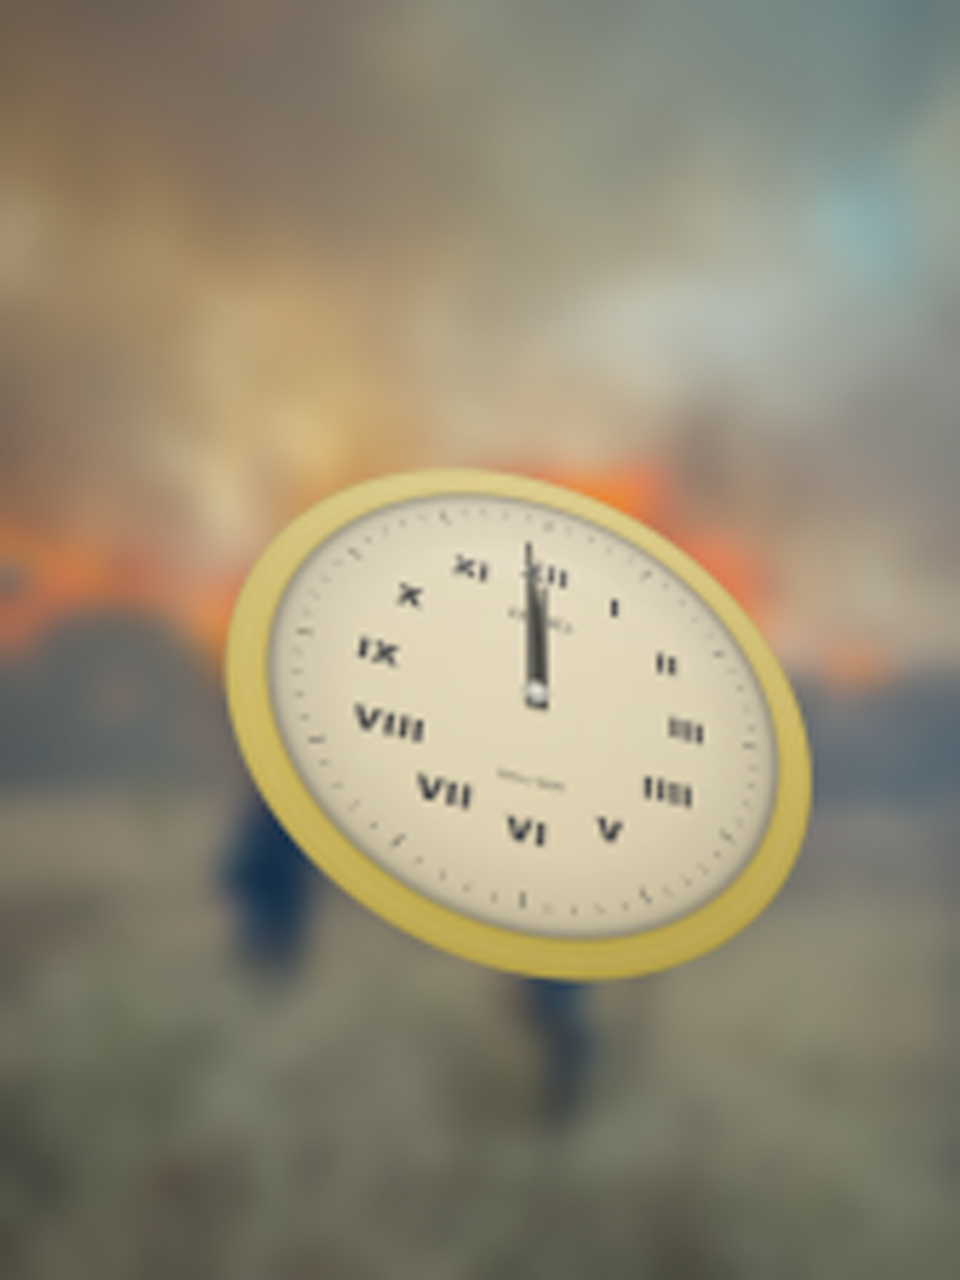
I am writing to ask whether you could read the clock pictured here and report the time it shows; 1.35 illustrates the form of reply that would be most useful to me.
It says 11.59
